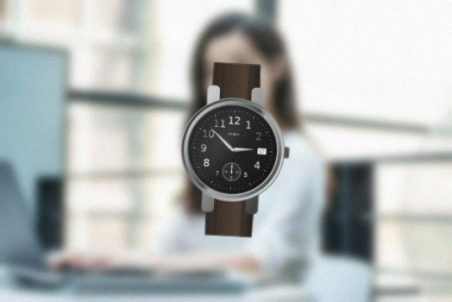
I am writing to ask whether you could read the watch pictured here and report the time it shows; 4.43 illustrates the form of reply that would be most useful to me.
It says 2.52
